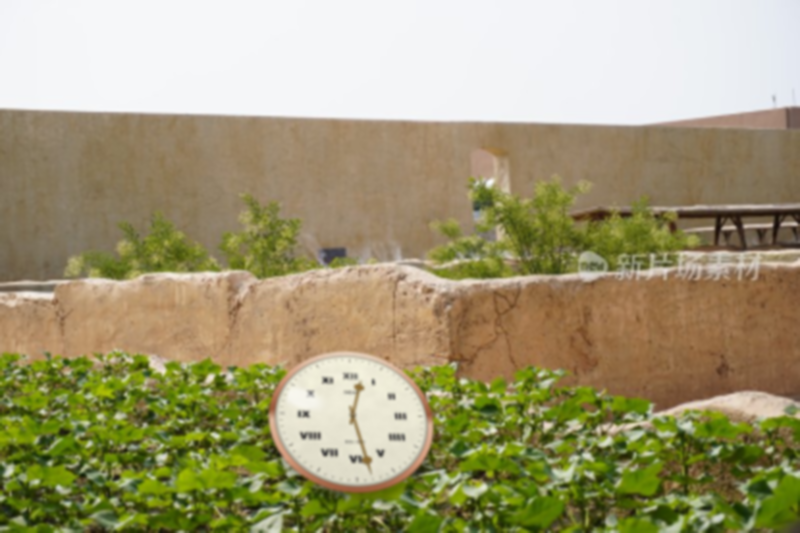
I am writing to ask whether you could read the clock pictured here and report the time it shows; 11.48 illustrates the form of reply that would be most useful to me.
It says 12.28
